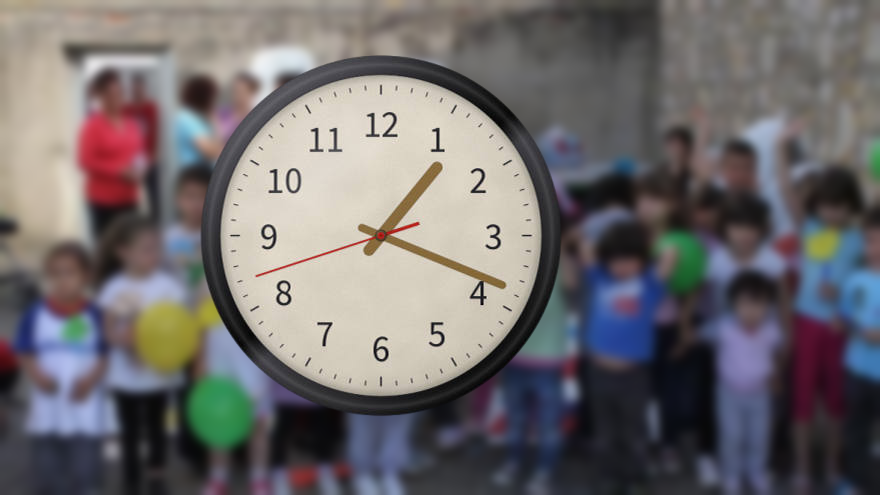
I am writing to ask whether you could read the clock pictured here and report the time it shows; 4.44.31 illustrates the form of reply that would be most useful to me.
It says 1.18.42
